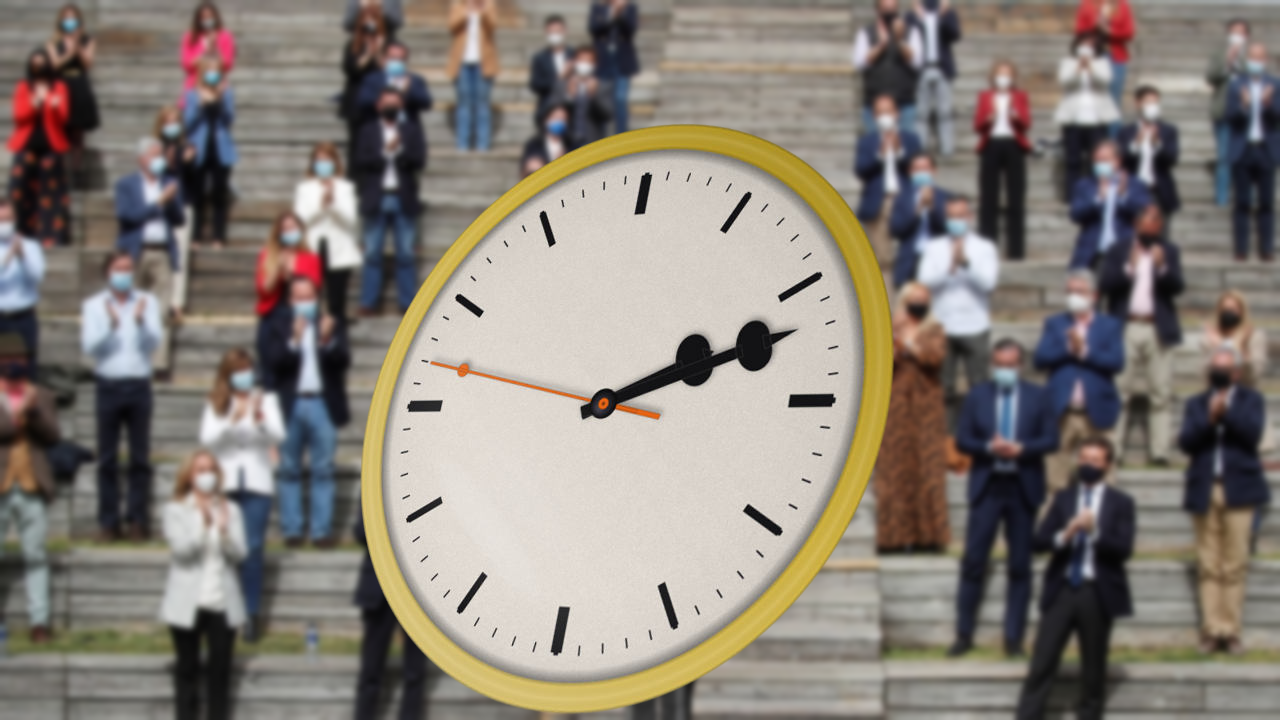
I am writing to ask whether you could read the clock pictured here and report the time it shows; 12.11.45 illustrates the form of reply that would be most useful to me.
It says 2.11.47
